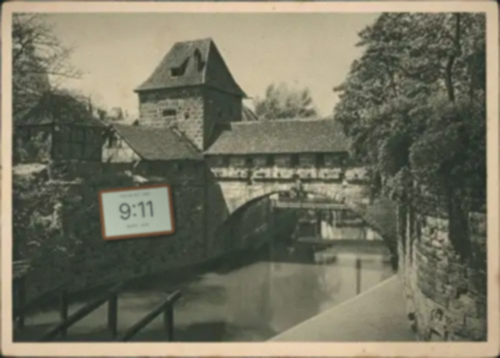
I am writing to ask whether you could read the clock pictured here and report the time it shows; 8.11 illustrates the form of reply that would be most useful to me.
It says 9.11
